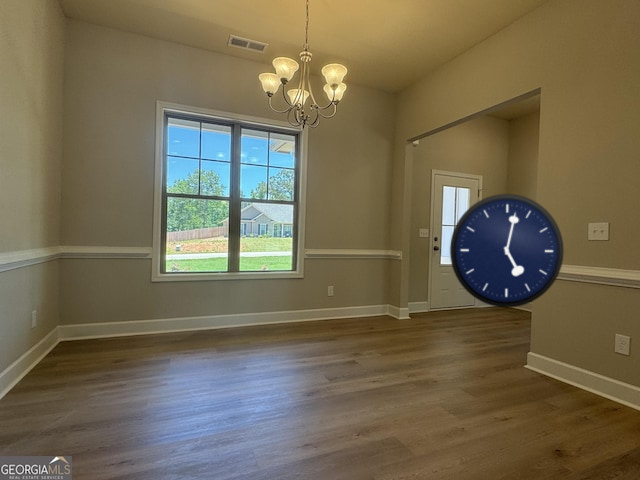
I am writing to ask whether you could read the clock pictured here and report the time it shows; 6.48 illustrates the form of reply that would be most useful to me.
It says 5.02
